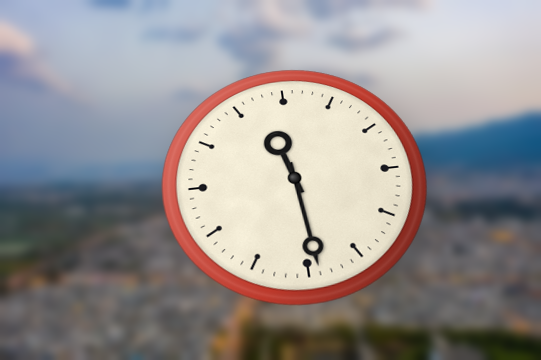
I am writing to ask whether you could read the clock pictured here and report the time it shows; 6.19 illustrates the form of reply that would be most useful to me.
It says 11.29
